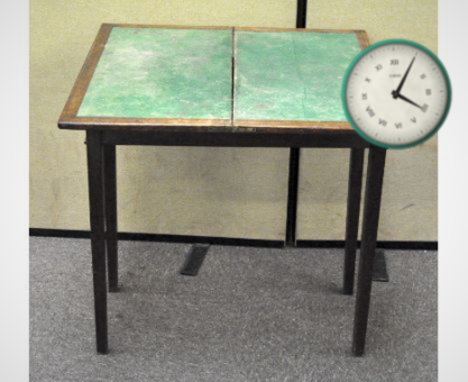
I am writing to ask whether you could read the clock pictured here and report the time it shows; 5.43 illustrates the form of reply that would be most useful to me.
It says 4.05
